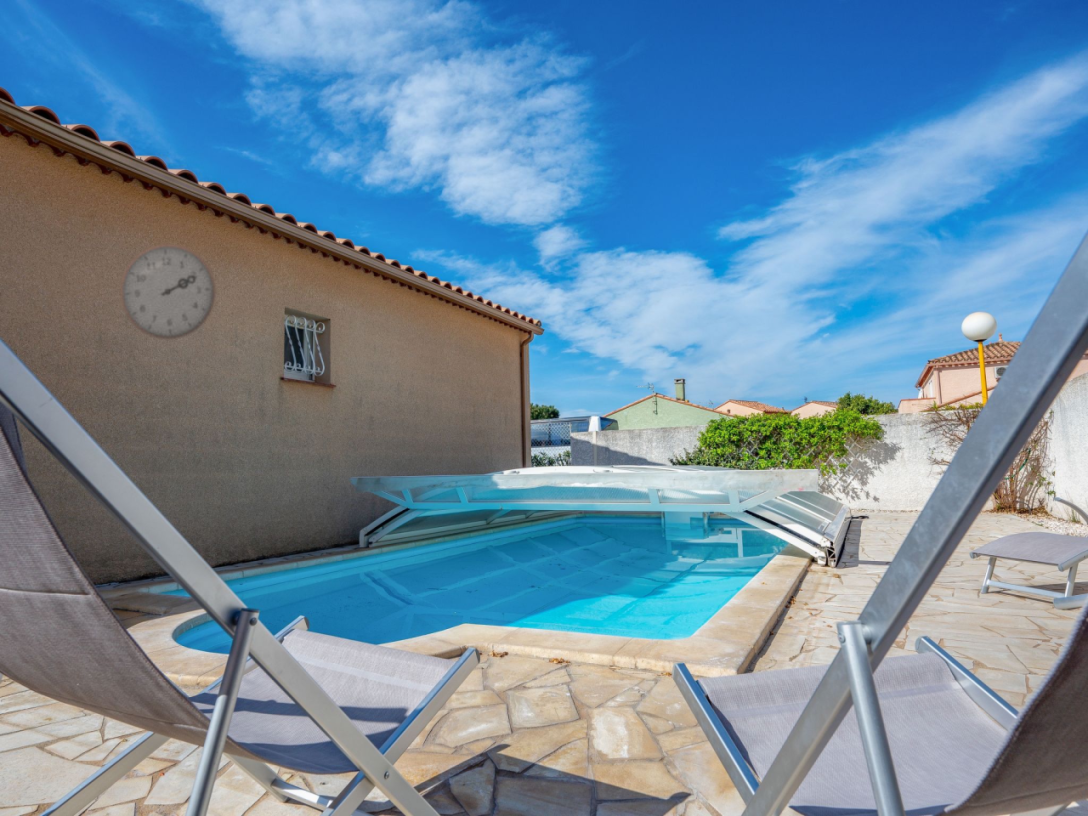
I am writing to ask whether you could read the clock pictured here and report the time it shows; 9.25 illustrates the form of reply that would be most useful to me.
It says 2.11
